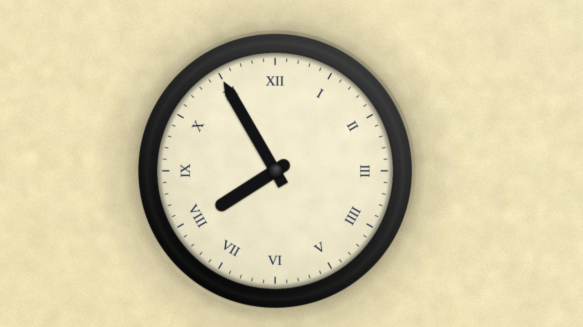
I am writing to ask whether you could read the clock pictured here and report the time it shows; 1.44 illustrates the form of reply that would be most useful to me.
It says 7.55
